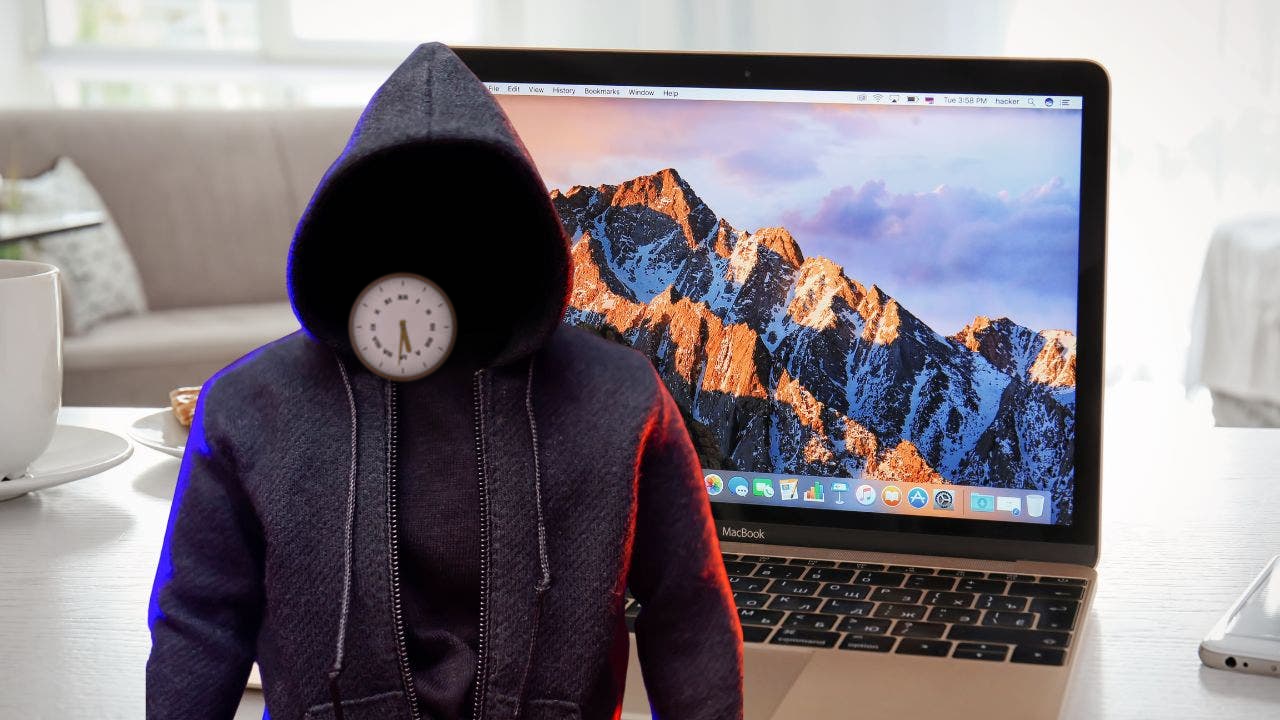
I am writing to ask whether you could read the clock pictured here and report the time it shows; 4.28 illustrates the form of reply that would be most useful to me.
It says 5.31
